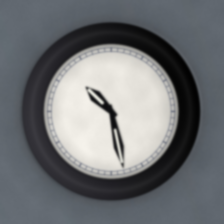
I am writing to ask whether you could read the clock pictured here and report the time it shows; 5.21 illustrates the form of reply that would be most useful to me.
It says 10.28
